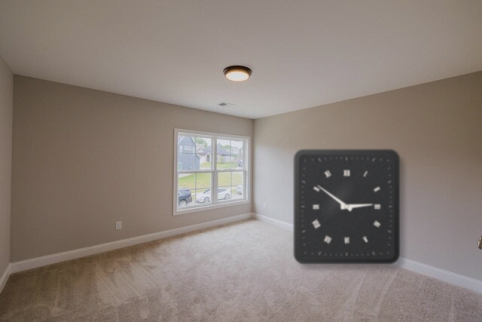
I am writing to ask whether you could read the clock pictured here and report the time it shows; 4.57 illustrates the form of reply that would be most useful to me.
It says 2.51
